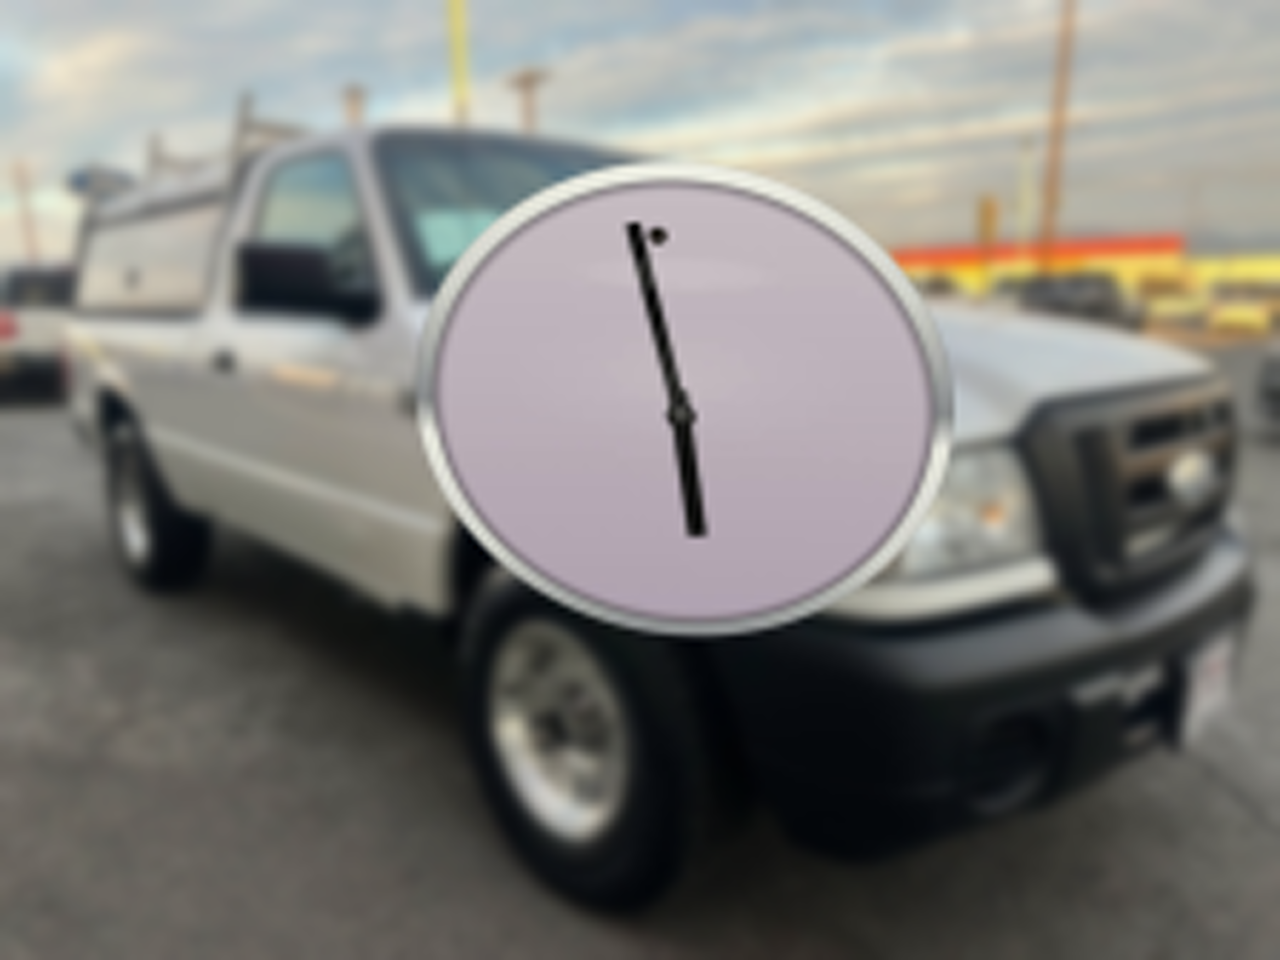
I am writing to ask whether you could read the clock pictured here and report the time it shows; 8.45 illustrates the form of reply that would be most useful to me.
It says 5.59
